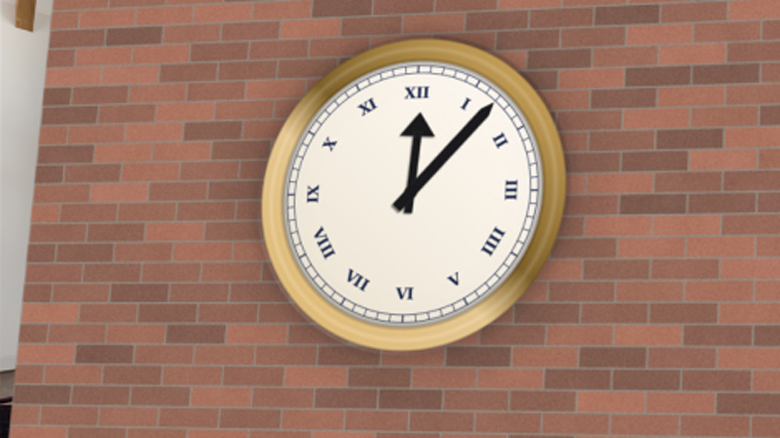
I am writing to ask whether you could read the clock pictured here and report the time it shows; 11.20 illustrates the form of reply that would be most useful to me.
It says 12.07
